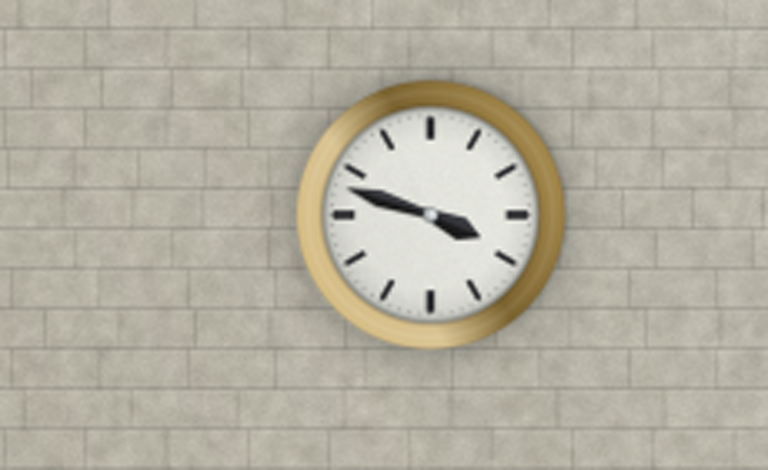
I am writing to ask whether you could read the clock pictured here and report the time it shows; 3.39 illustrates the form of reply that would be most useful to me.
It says 3.48
